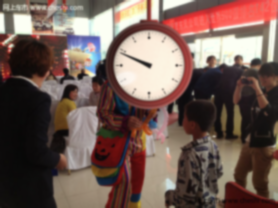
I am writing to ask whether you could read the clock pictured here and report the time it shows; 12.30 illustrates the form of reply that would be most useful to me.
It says 9.49
